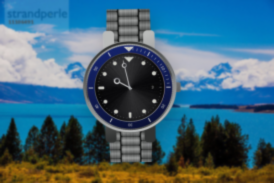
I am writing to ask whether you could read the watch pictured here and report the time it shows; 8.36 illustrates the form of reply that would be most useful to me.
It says 9.58
